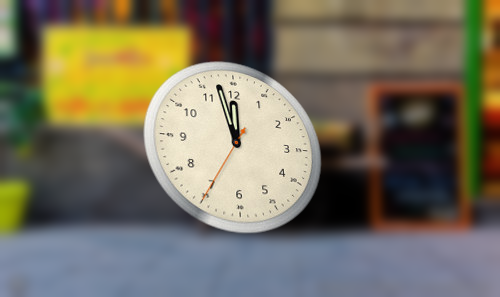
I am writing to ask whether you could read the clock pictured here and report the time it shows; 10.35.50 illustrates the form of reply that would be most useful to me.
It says 11.57.35
